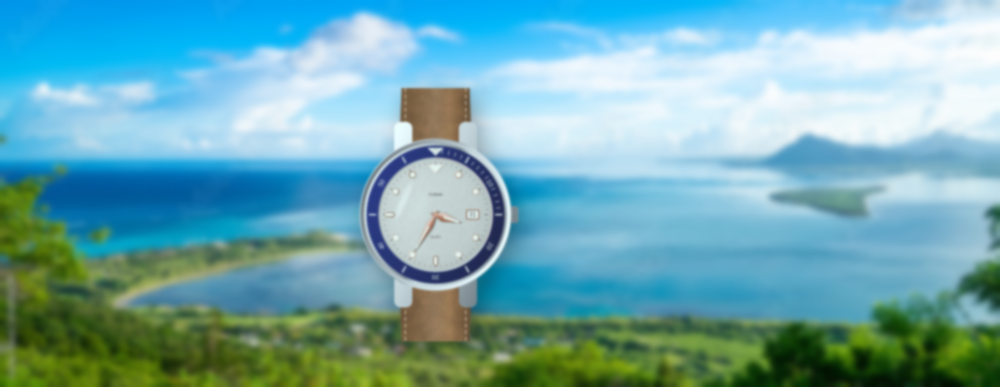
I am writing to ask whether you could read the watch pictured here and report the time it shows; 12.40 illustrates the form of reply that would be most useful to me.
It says 3.35
